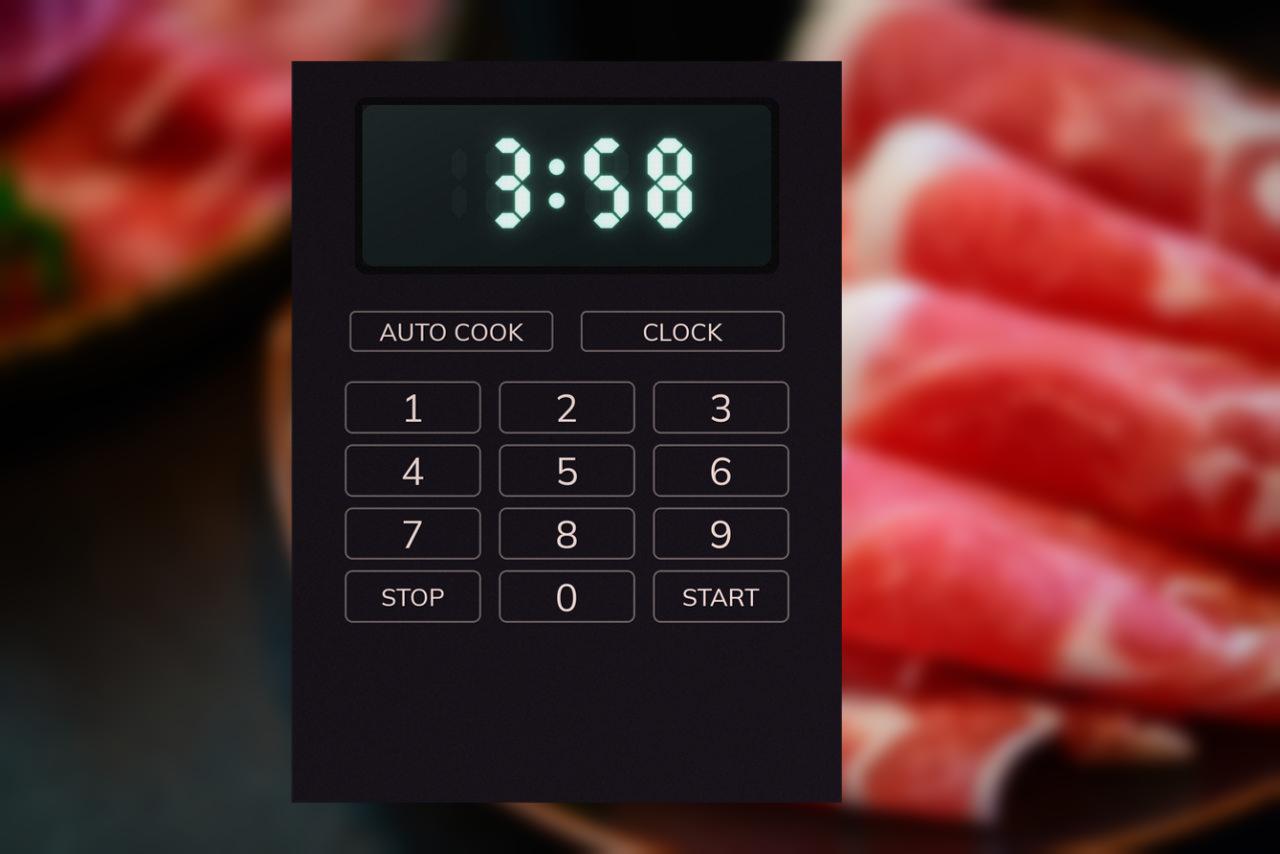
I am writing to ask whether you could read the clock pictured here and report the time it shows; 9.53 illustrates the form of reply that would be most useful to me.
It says 3.58
